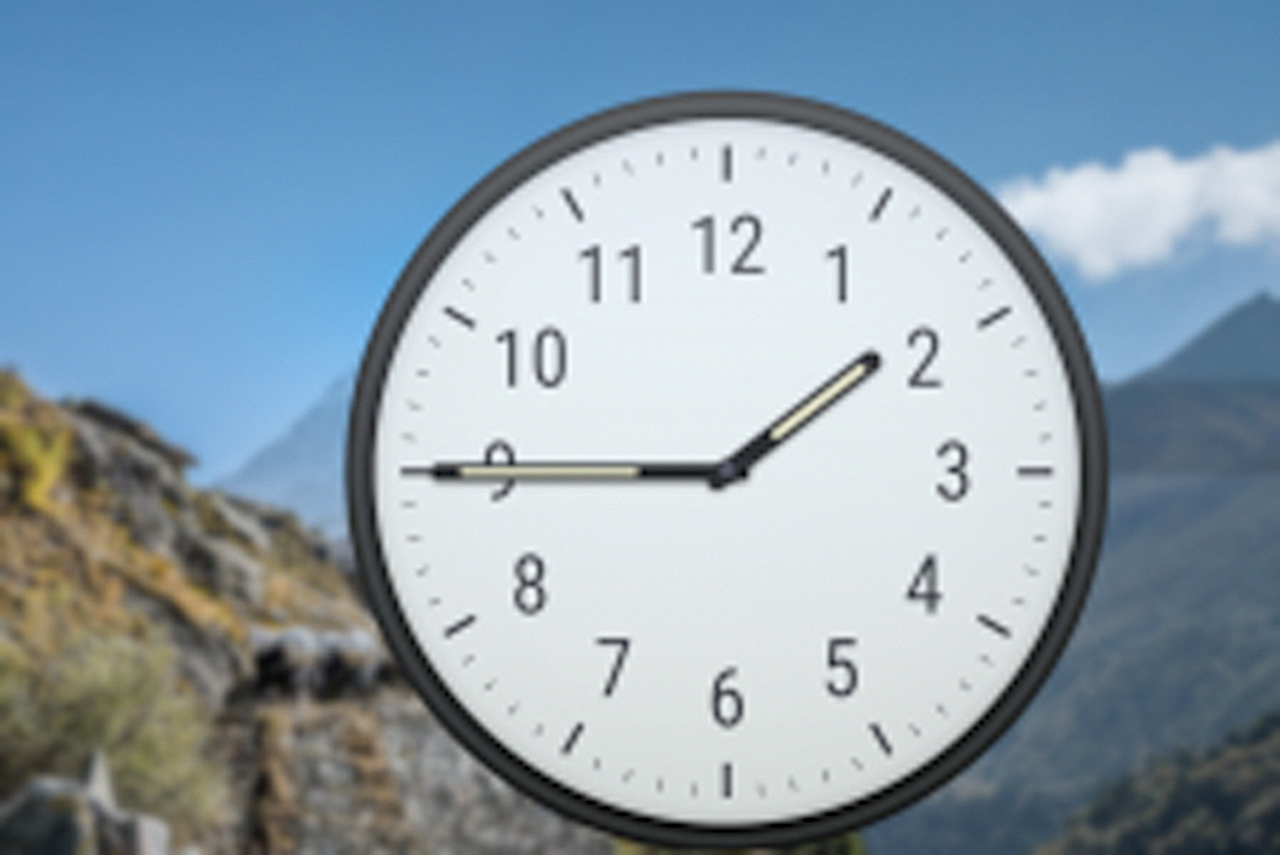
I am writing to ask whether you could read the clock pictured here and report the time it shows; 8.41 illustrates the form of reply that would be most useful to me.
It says 1.45
